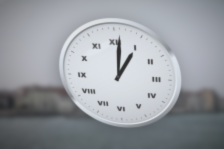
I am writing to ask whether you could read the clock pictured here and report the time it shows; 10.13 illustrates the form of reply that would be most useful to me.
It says 1.01
